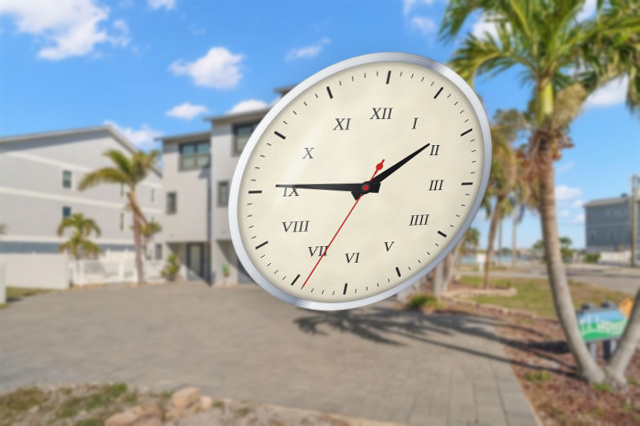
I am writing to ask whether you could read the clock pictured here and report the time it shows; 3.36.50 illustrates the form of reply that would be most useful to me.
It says 1.45.34
